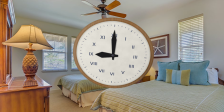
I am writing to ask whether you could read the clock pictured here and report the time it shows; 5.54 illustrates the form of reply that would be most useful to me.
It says 9.00
